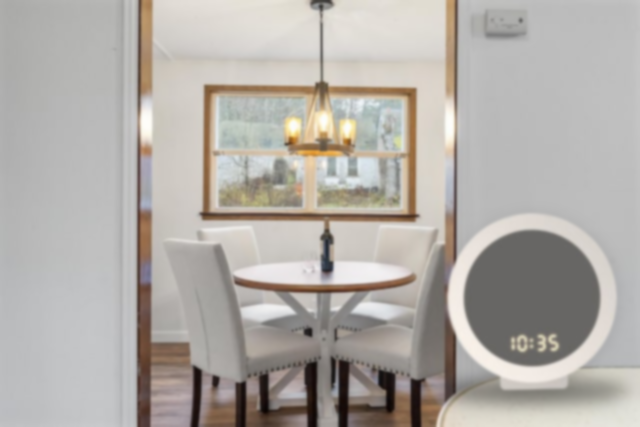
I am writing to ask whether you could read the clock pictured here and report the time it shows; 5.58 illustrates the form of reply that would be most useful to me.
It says 10.35
